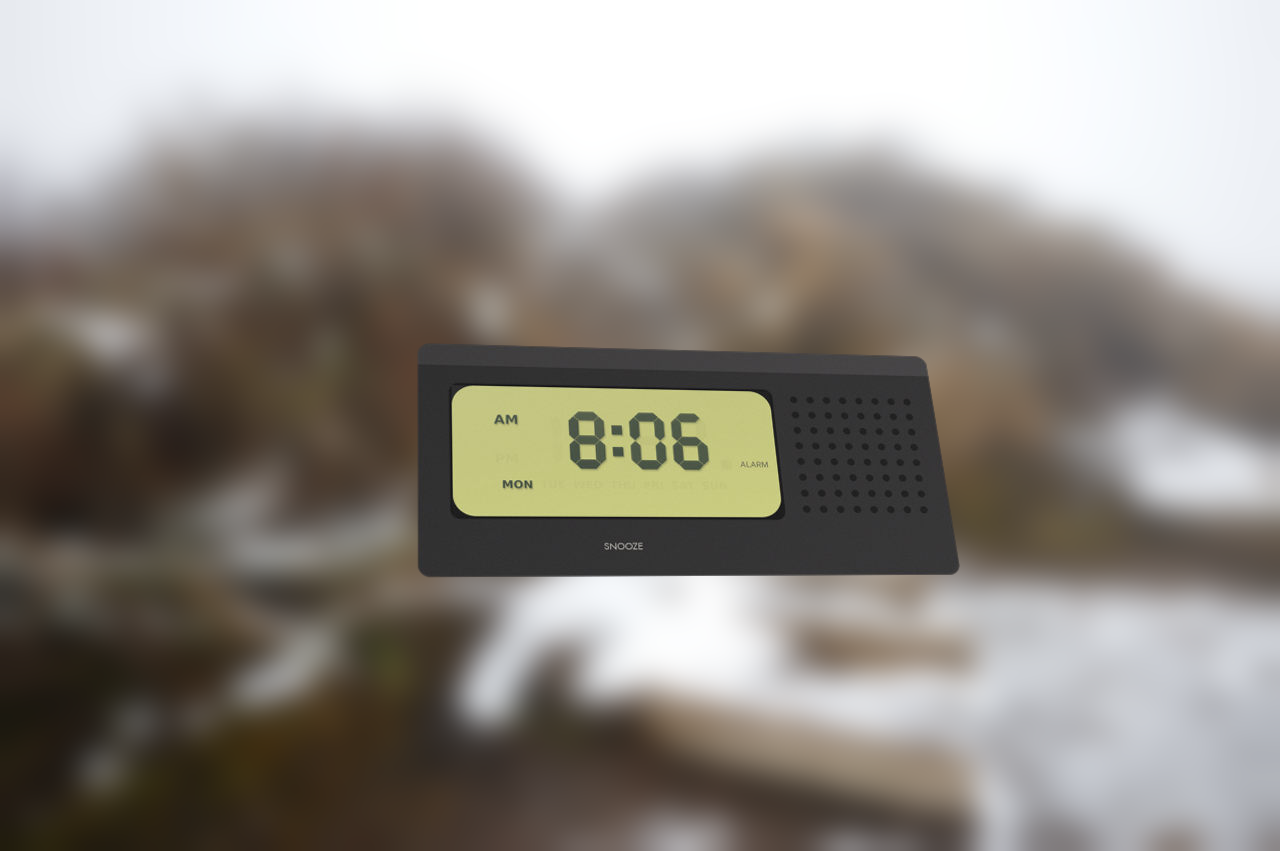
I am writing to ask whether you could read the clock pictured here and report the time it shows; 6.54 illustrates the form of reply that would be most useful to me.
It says 8.06
